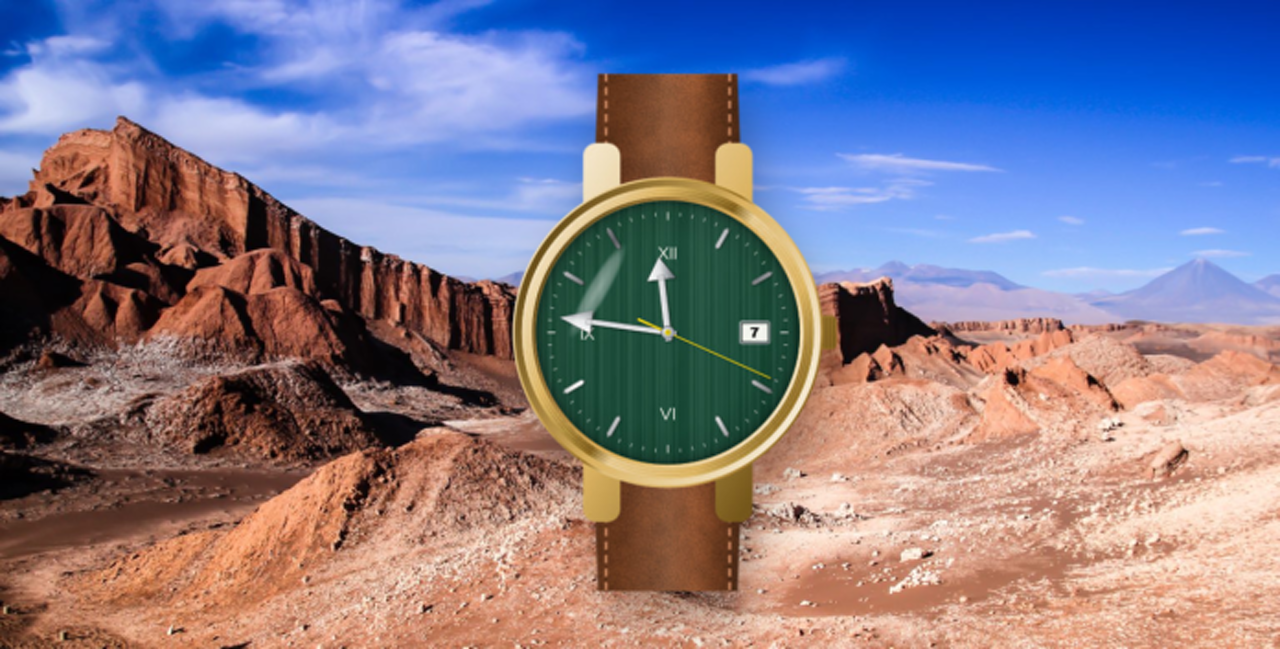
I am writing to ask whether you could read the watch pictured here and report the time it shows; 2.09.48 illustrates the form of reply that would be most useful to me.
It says 11.46.19
